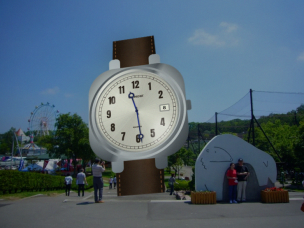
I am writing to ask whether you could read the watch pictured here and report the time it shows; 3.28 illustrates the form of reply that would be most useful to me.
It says 11.29
